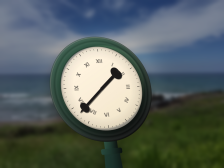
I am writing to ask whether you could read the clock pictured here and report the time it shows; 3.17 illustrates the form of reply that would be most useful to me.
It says 1.38
